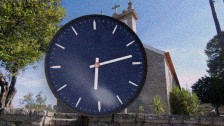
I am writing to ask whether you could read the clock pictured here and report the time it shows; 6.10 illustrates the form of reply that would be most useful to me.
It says 6.13
